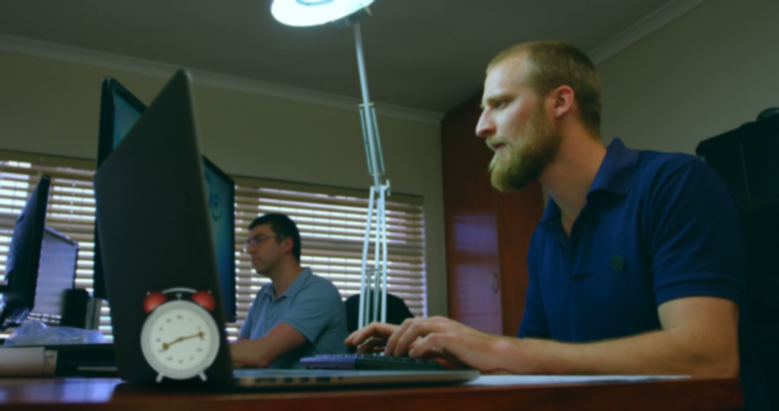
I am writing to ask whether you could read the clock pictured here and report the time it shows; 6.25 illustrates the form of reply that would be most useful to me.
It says 8.13
